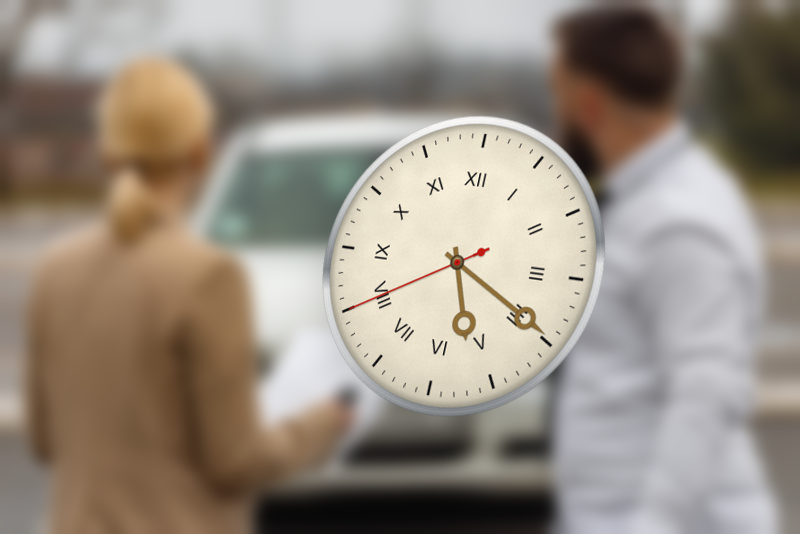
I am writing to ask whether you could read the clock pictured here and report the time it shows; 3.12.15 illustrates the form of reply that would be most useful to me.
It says 5.19.40
